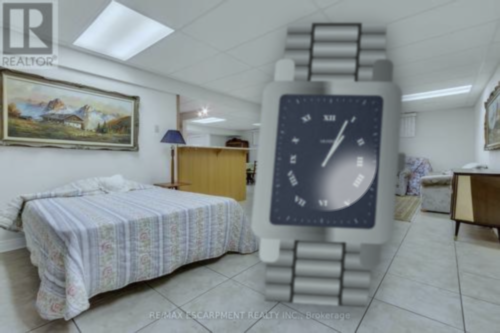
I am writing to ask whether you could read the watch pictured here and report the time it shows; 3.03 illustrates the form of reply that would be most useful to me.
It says 1.04
